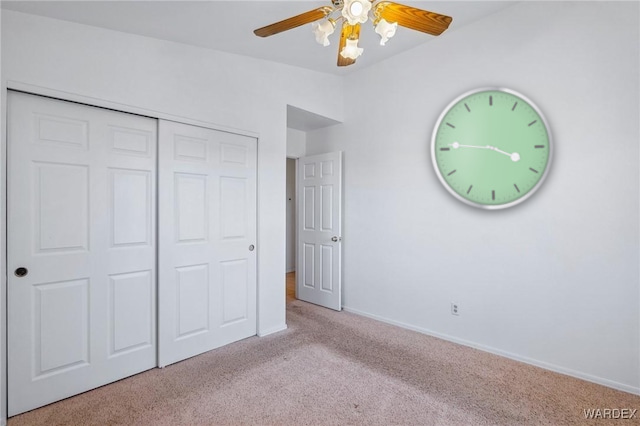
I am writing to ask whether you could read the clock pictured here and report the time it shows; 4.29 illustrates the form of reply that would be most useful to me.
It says 3.46
